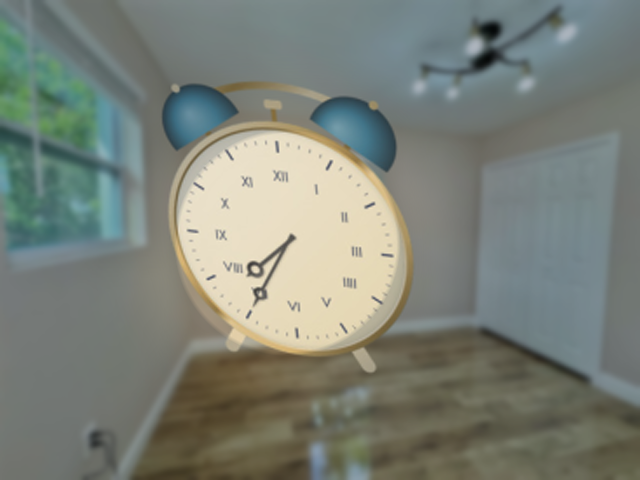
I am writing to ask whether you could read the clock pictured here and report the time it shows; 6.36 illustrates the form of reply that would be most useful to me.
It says 7.35
